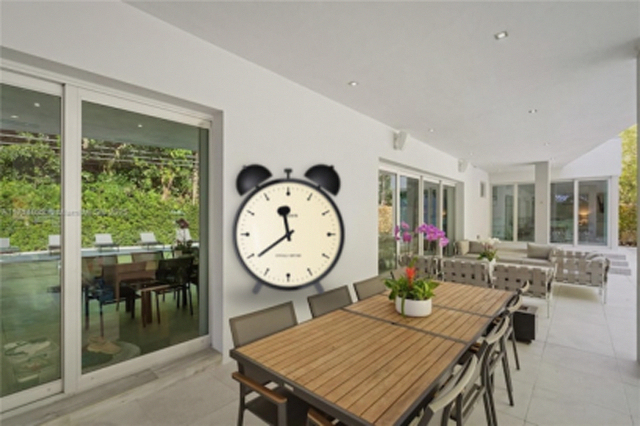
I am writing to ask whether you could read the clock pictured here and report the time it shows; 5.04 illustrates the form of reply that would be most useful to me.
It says 11.39
